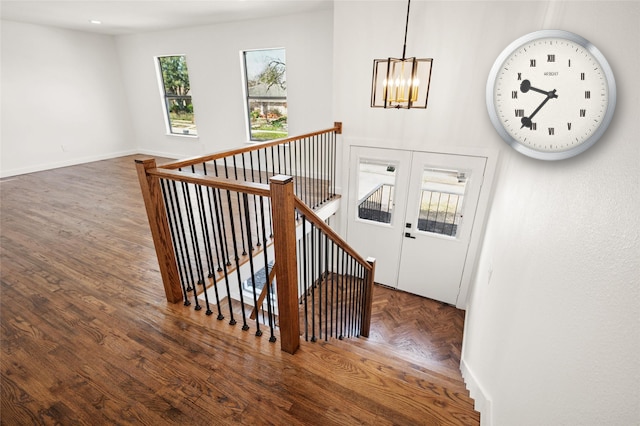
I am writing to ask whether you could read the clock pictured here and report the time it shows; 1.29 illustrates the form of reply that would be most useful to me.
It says 9.37
